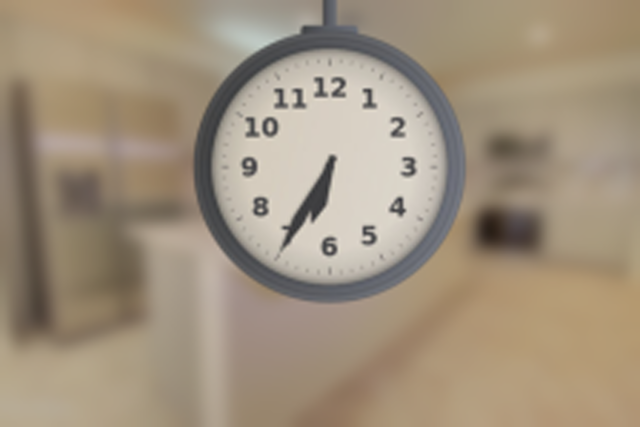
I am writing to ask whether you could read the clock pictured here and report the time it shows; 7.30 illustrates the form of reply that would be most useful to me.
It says 6.35
